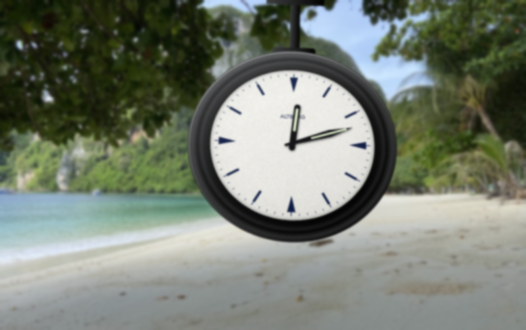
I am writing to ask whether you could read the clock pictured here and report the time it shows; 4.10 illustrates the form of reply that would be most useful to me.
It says 12.12
